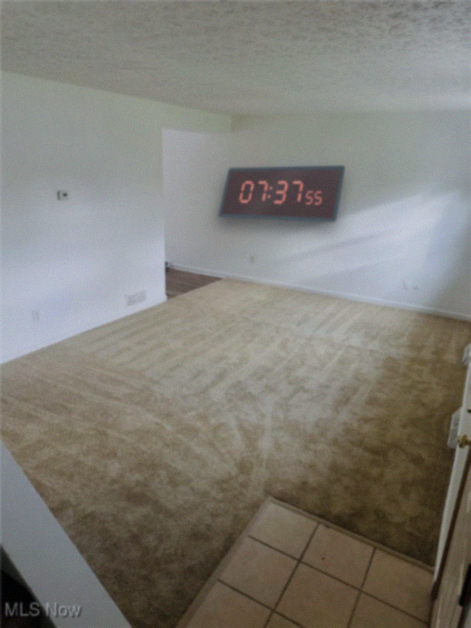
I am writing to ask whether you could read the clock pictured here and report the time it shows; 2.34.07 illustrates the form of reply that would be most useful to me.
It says 7.37.55
